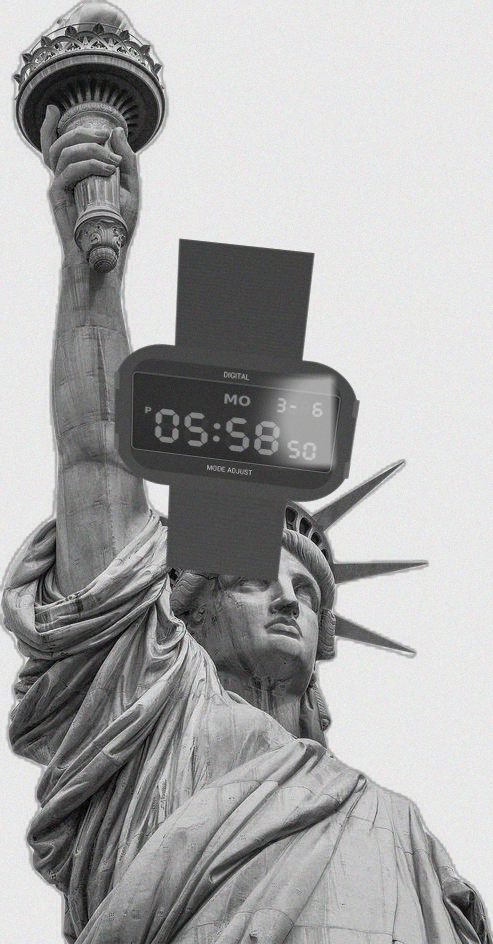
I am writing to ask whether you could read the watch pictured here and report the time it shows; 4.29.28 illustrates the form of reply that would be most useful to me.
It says 5.58.50
